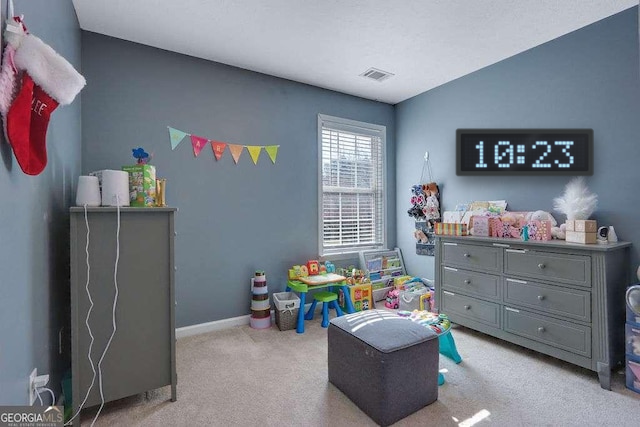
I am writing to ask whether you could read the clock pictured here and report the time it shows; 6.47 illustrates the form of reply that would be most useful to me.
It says 10.23
